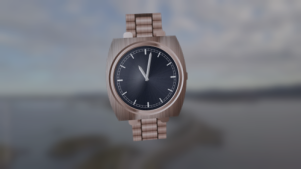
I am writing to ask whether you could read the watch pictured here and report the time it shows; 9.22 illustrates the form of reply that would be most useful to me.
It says 11.02
